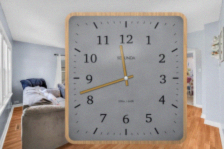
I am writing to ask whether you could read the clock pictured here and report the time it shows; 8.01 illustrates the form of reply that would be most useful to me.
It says 11.42
